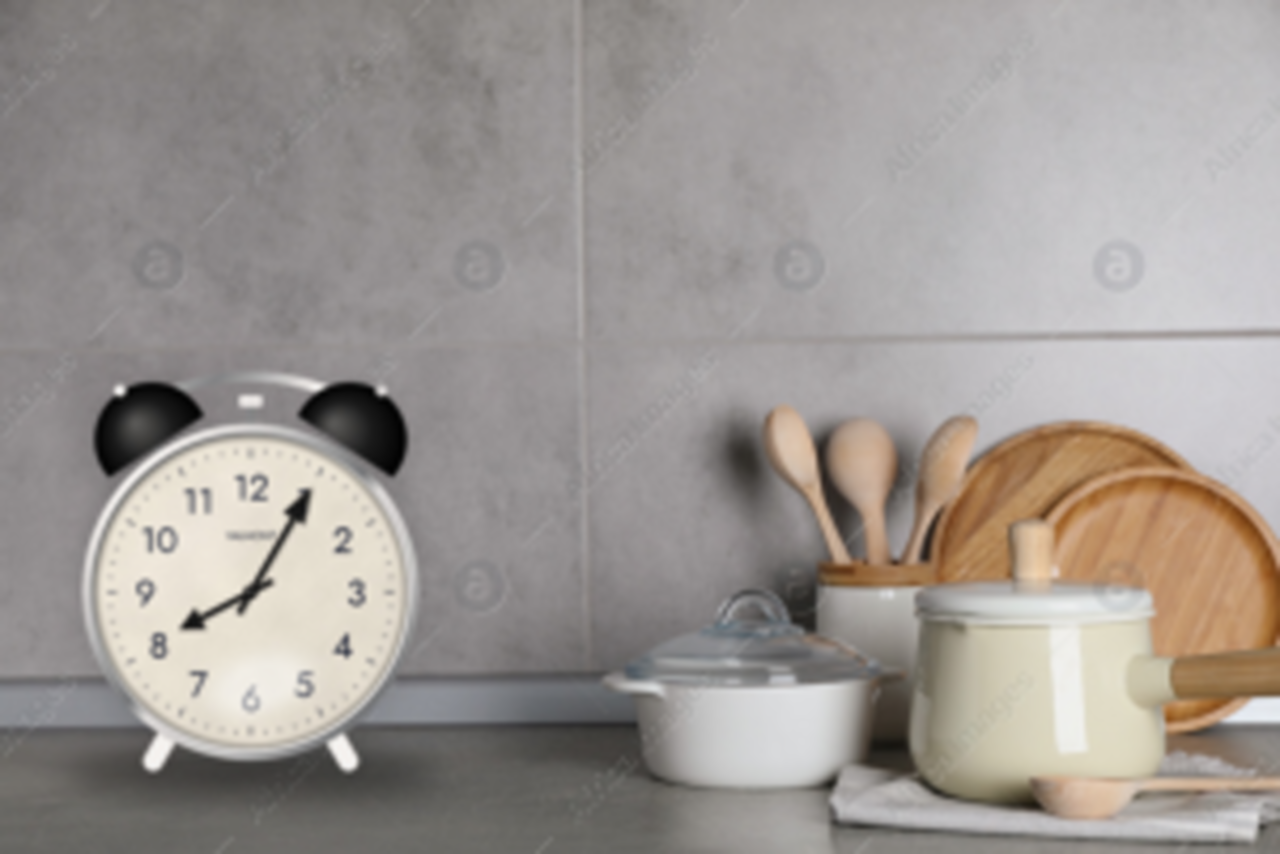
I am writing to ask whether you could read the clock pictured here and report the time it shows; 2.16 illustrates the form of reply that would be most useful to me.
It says 8.05
